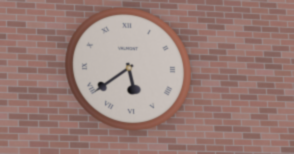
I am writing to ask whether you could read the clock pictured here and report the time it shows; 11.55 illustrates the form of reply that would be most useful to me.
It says 5.39
